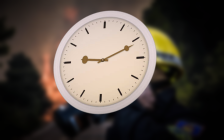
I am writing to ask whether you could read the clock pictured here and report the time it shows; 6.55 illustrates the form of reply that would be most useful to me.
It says 9.11
